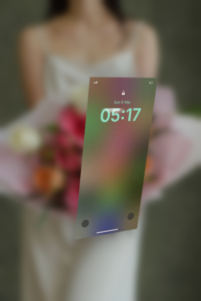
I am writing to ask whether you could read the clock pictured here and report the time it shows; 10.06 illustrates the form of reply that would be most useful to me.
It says 5.17
